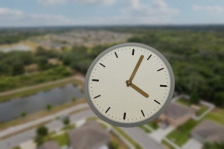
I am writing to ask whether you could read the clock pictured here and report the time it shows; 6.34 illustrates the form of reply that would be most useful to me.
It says 4.03
